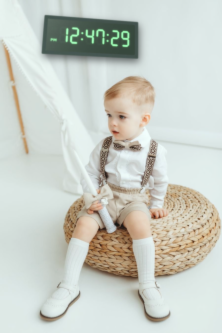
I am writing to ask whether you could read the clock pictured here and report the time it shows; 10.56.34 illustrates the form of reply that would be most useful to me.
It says 12.47.29
